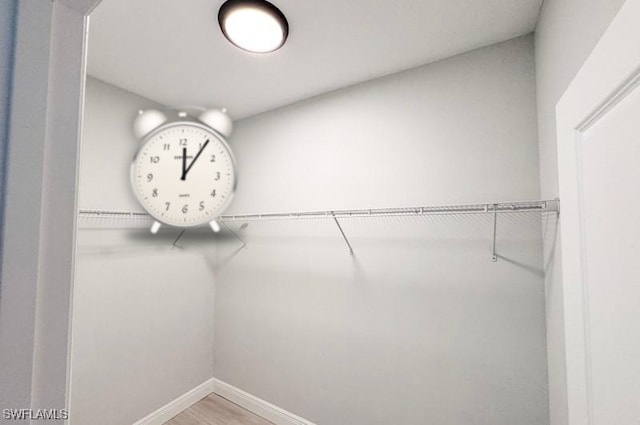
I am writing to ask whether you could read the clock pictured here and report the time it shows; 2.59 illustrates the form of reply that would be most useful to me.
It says 12.06
